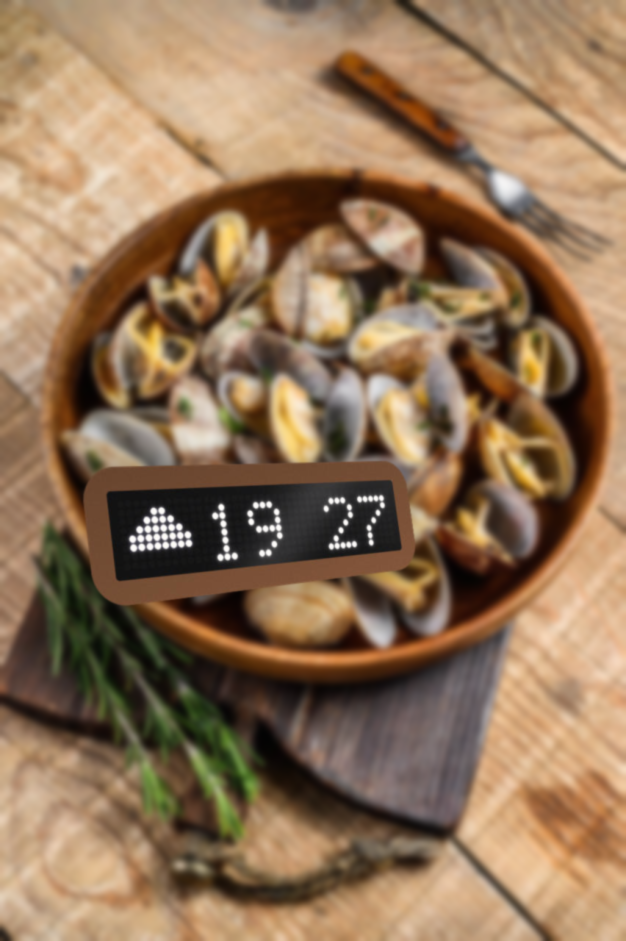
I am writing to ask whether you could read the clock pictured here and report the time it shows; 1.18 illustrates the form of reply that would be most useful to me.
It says 19.27
